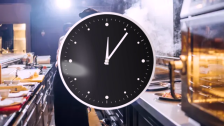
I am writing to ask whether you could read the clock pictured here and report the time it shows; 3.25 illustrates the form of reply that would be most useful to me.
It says 12.06
